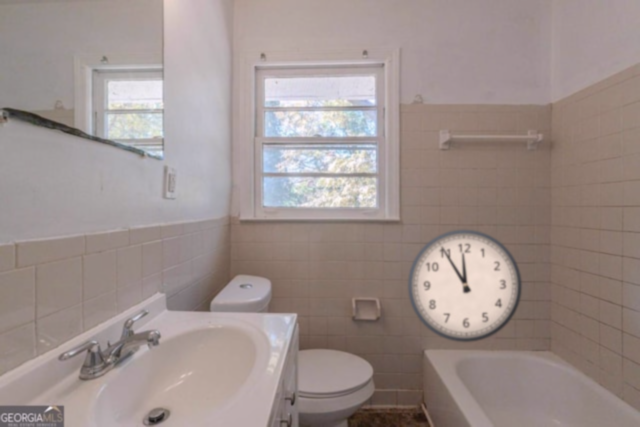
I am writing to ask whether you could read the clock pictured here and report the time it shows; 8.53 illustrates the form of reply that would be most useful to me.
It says 11.55
